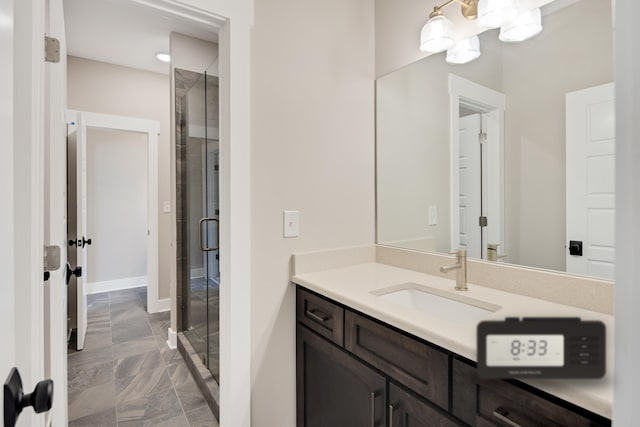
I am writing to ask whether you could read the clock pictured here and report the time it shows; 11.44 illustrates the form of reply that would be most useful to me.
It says 8.33
